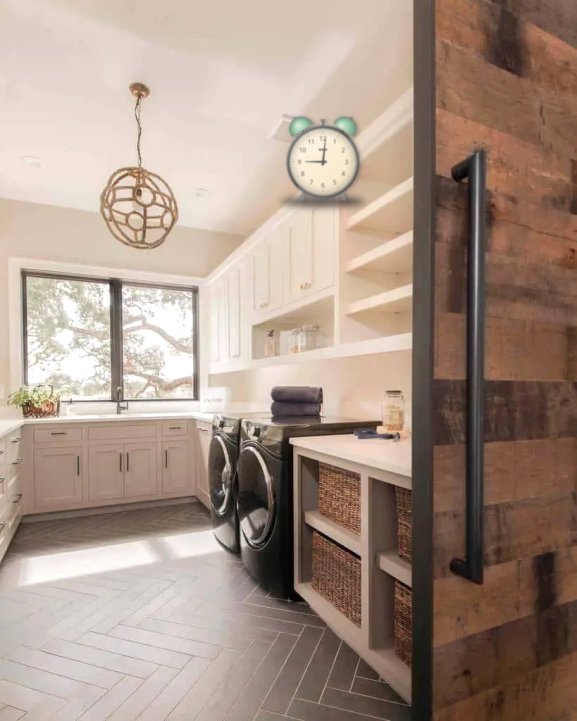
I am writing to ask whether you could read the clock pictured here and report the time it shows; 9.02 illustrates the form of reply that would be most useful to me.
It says 9.01
